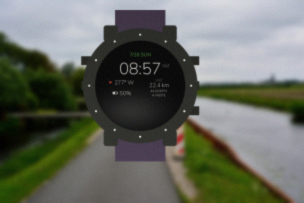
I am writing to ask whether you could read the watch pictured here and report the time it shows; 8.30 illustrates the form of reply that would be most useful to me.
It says 8.57
